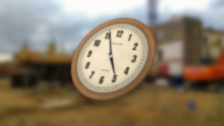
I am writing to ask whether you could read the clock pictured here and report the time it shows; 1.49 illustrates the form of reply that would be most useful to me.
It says 4.56
